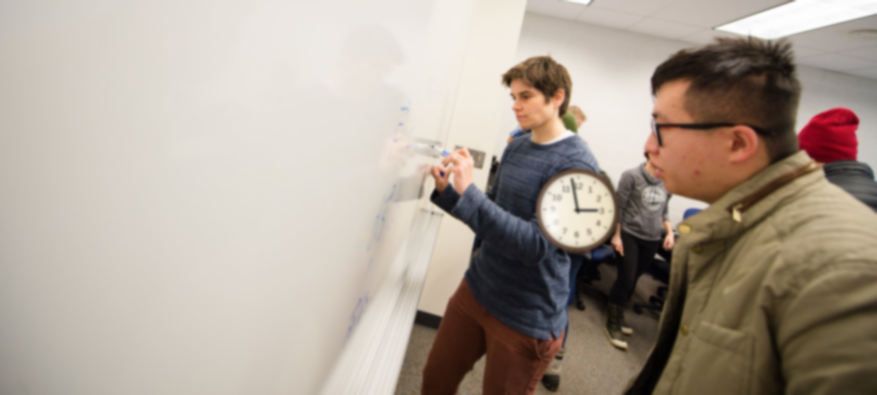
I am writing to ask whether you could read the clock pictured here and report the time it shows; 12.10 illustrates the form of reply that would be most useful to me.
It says 2.58
